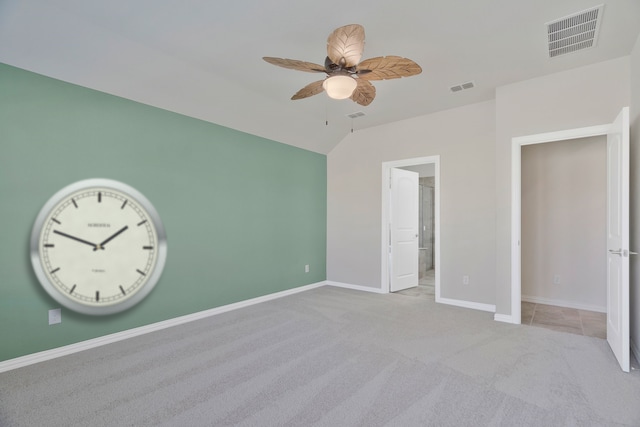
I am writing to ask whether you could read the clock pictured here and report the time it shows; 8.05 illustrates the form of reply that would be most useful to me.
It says 1.48
